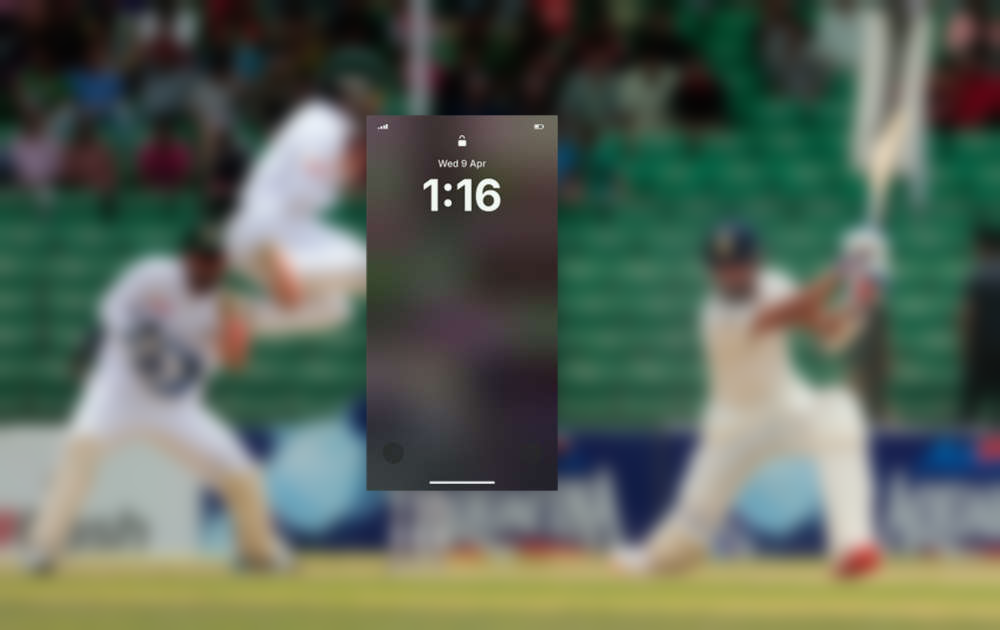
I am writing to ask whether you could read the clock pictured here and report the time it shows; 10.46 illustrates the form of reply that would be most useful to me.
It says 1.16
